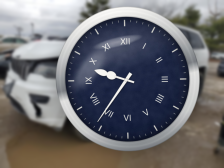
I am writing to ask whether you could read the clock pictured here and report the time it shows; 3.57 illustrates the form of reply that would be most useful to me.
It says 9.36
